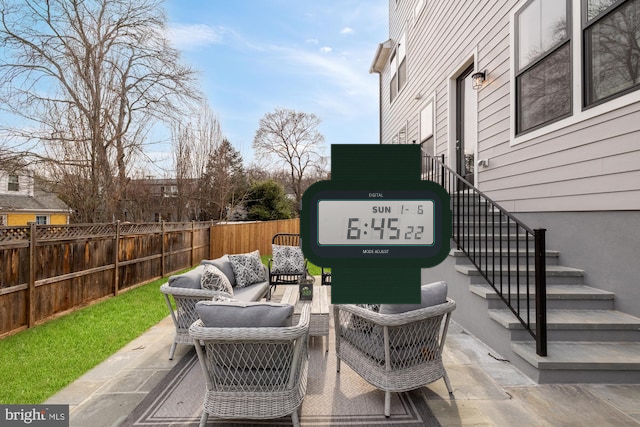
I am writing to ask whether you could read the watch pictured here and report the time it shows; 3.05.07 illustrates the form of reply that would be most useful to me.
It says 6.45.22
